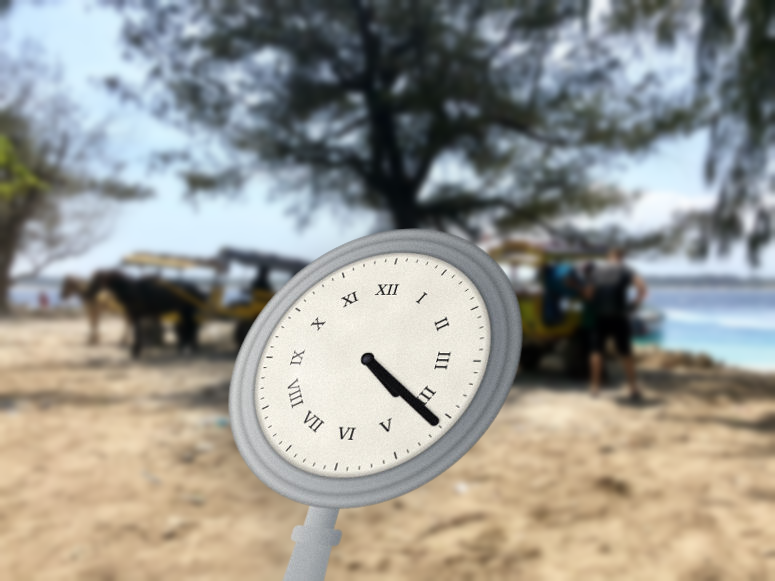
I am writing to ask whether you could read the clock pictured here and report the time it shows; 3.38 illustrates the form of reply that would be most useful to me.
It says 4.21
